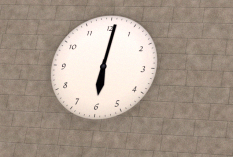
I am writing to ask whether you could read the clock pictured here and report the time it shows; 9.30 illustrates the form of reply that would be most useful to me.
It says 6.01
